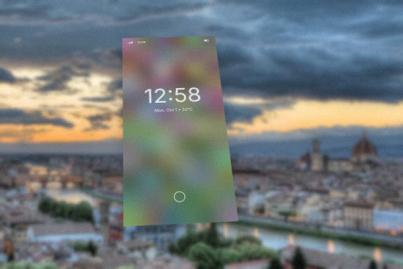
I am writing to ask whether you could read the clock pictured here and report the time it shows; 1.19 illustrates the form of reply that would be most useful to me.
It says 12.58
